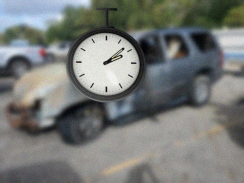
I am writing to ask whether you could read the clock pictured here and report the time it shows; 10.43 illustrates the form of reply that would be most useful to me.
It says 2.08
